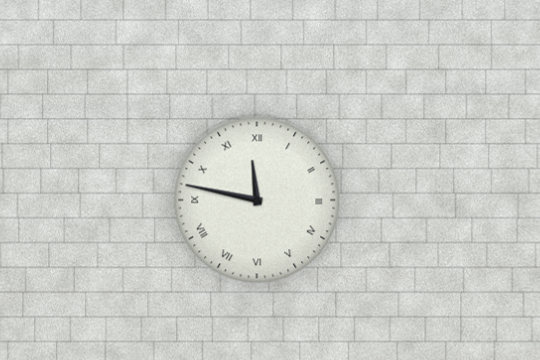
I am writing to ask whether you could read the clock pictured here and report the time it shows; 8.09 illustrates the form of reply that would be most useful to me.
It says 11.47
